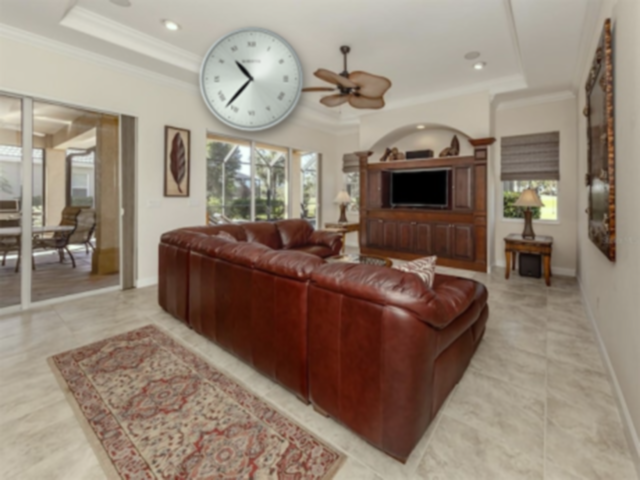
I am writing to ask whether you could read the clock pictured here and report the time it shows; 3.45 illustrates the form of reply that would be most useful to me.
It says 10.37
